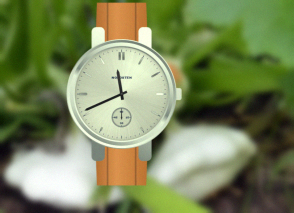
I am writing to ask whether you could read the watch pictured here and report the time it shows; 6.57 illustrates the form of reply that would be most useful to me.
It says 11.41
